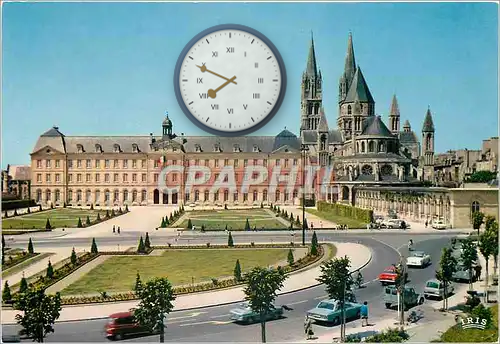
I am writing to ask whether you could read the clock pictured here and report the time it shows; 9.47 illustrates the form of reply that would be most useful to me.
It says 7.49
